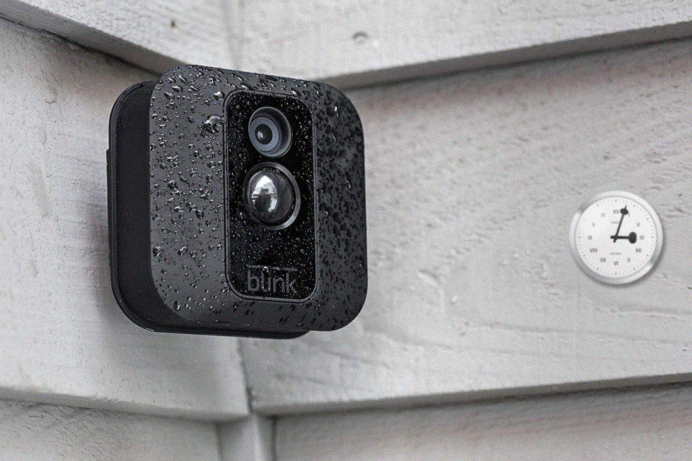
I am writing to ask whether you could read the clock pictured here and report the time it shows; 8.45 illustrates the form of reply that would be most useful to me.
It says 3.03
